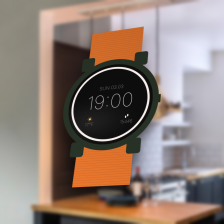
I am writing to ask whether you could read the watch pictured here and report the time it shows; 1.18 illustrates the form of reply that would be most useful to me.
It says 19.00
